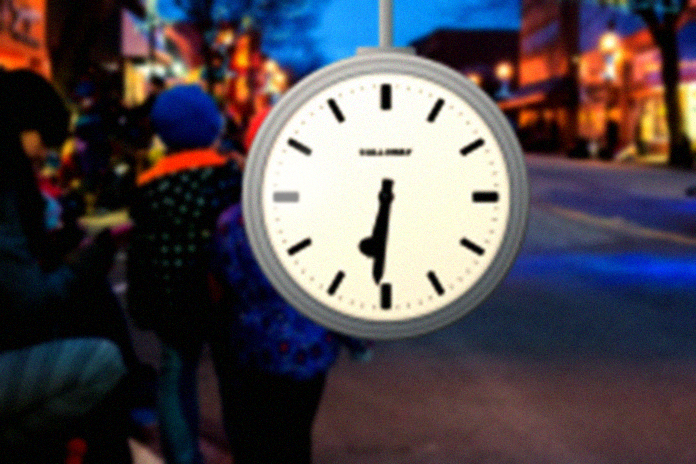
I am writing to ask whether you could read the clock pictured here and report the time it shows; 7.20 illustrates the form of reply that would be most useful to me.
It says 6.31
